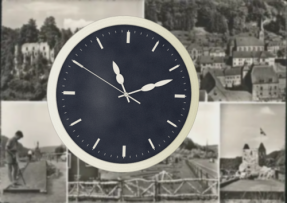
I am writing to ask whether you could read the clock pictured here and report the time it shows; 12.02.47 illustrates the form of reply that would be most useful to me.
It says 11.11.50
